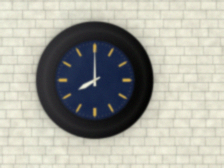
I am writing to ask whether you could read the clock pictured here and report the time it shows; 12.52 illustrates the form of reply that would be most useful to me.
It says 8.00
